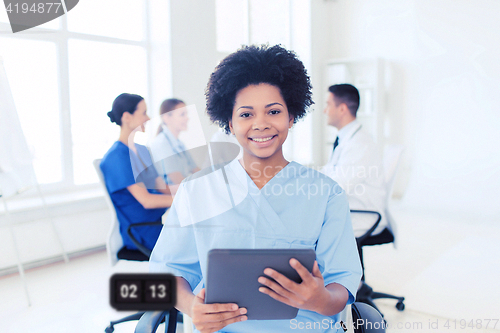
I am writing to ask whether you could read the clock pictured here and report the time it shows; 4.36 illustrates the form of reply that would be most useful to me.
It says 2.13
